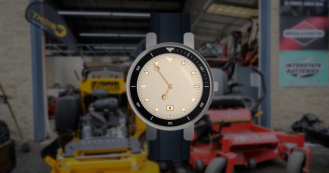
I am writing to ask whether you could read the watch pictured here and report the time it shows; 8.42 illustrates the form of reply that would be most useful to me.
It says 6.54
